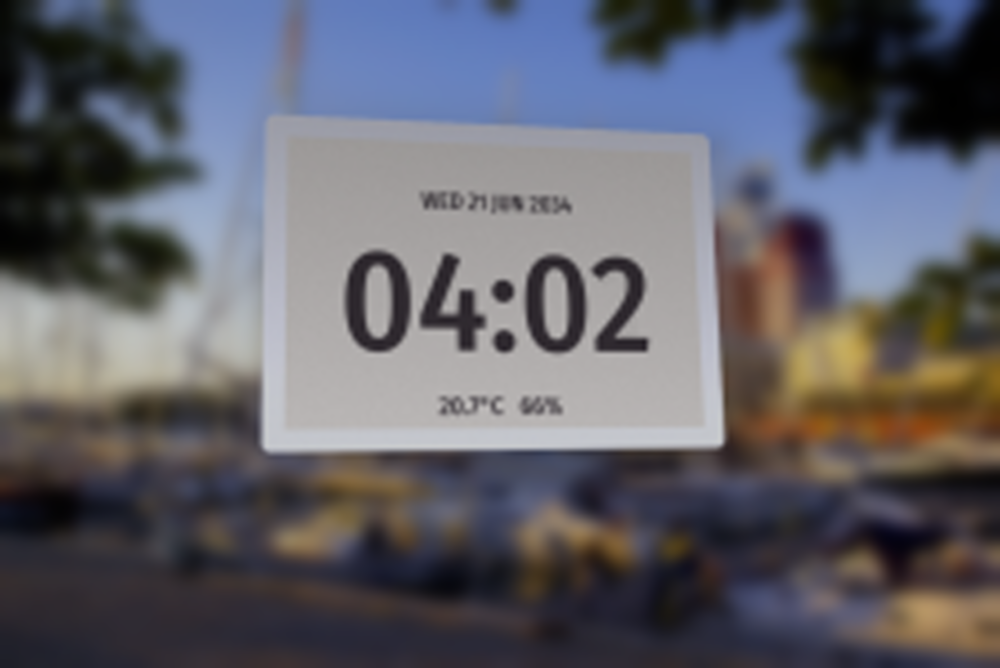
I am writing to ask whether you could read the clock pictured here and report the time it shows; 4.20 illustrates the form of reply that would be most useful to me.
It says 4.02
